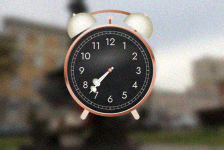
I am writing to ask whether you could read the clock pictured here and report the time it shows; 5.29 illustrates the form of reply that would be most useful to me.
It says 7.37
